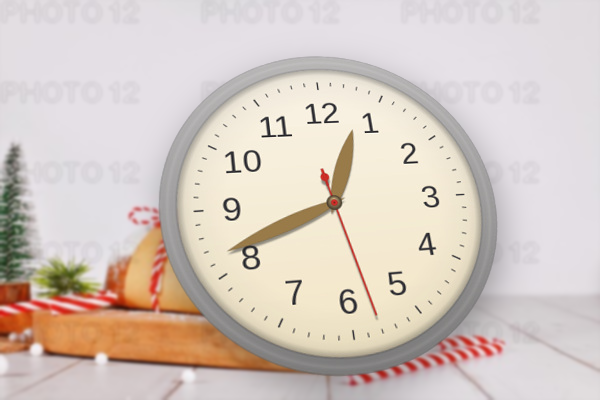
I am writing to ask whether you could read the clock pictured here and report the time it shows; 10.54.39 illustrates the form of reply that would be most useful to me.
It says 12.41.28
